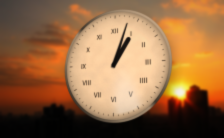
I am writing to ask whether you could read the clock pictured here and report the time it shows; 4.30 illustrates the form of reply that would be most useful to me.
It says 1.03
